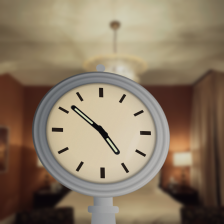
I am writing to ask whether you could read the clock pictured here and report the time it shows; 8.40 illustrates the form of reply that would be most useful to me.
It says 4.52
